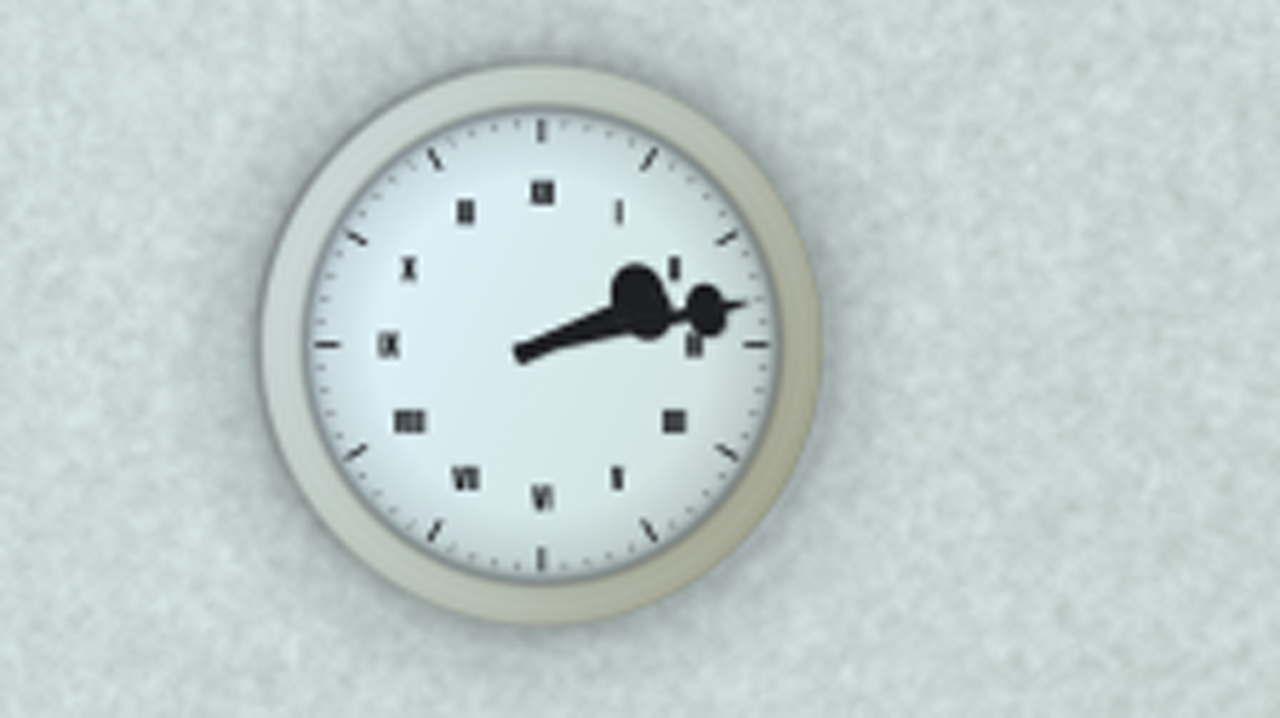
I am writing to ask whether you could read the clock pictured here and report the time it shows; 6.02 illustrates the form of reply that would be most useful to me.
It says 2.13
